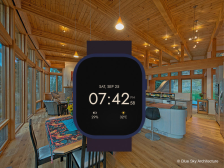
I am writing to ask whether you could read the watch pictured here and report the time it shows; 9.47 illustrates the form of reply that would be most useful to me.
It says 7.42
